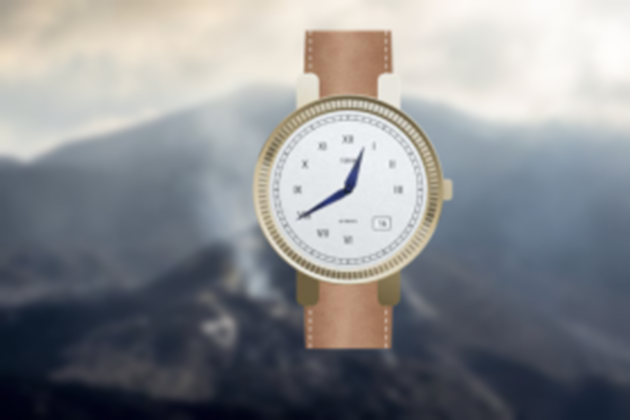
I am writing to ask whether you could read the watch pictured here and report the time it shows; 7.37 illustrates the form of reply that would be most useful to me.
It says 12.40
